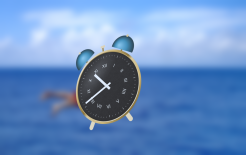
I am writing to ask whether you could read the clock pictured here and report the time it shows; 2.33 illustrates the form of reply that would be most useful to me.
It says 10.41
